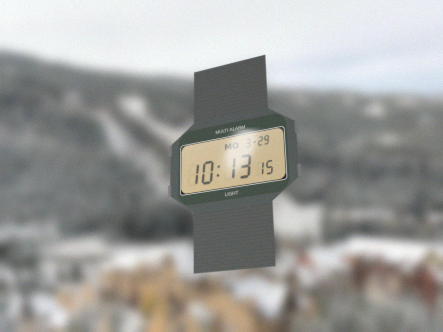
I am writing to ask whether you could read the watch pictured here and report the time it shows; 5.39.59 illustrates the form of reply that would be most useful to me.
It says 10.13.15
